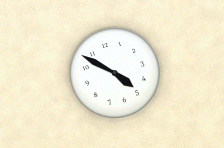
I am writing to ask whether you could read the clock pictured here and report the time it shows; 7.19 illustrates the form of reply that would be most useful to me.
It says 4.53
